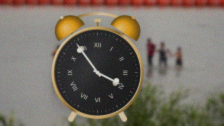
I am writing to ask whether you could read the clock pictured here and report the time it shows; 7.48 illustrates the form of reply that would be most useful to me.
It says 3.54
